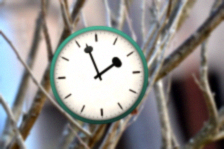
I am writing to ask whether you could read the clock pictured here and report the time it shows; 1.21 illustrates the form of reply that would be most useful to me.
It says 1.57
